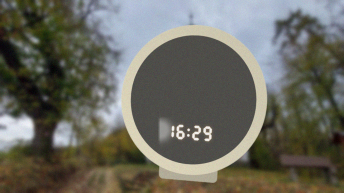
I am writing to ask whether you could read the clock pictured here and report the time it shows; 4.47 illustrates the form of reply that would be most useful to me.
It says 16.29
